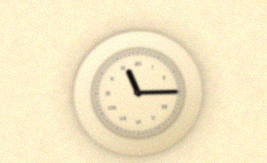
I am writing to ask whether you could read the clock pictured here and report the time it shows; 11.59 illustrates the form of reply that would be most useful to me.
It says 11.15
